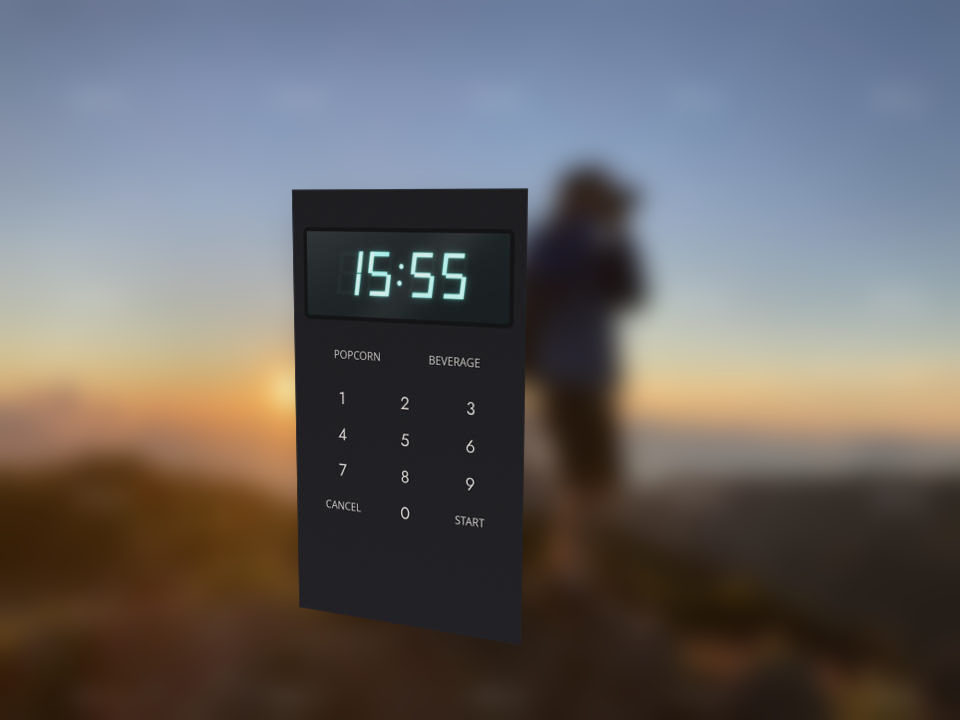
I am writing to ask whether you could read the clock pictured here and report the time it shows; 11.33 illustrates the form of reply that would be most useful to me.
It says 15.55
